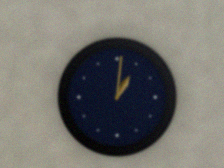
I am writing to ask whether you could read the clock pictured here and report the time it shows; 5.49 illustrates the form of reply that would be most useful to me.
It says 1.01
